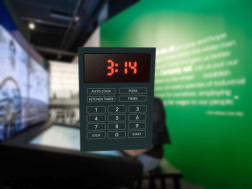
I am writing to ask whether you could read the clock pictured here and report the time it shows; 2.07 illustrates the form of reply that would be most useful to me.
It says 3.14
